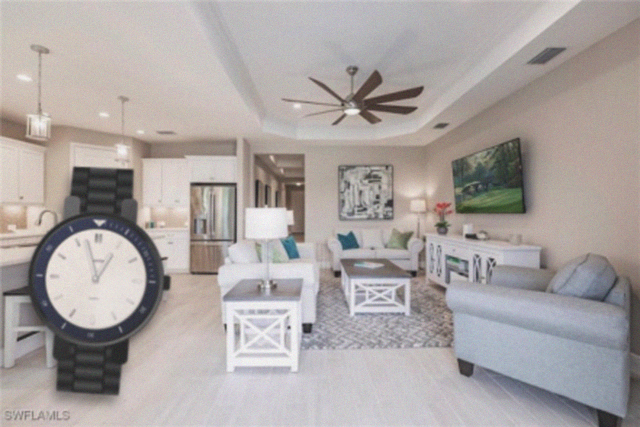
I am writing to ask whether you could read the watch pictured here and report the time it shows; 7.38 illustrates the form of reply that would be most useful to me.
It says 12.57
